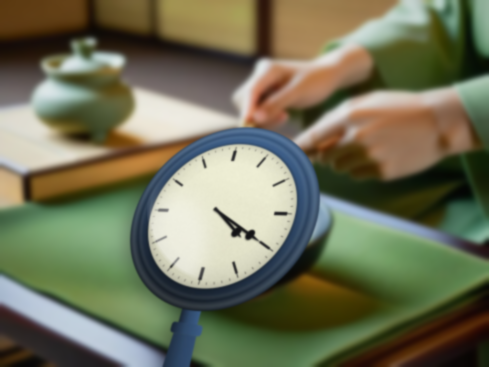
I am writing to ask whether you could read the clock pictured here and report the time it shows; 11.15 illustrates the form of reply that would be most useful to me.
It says 4.20
